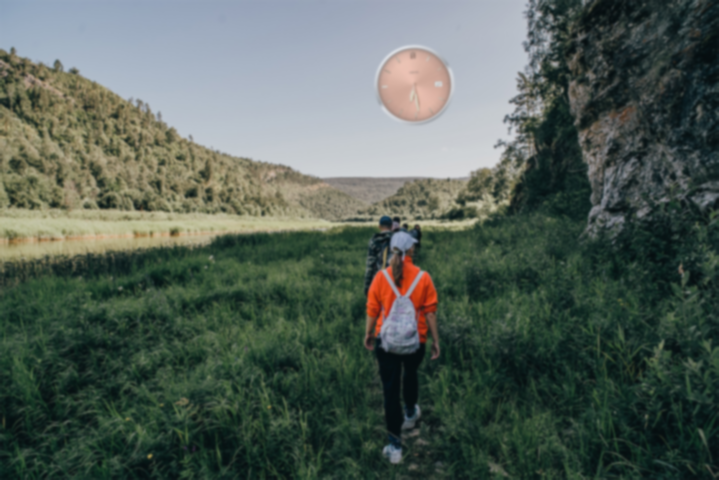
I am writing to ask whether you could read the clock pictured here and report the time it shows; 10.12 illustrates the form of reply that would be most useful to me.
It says 6.29
